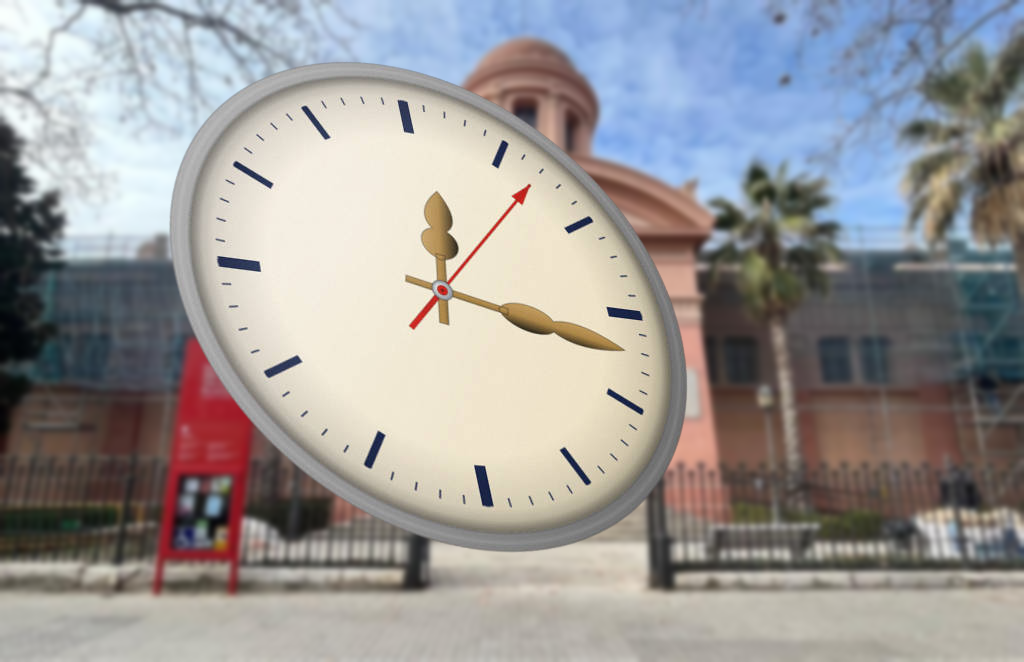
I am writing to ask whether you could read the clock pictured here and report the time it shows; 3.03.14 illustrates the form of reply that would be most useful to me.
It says 12.17.07
